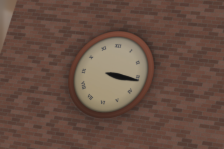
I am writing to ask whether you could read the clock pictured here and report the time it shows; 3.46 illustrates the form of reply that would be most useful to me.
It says 3.16
